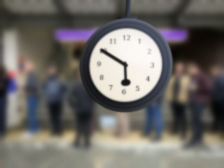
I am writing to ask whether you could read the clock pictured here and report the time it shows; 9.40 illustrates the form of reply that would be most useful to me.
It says 5.50
